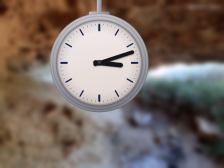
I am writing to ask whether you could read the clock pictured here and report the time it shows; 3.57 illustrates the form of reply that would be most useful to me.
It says 3.12
